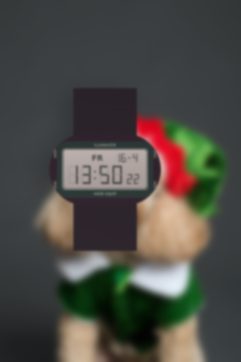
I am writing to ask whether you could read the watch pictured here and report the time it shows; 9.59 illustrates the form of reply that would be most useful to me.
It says 13.50
